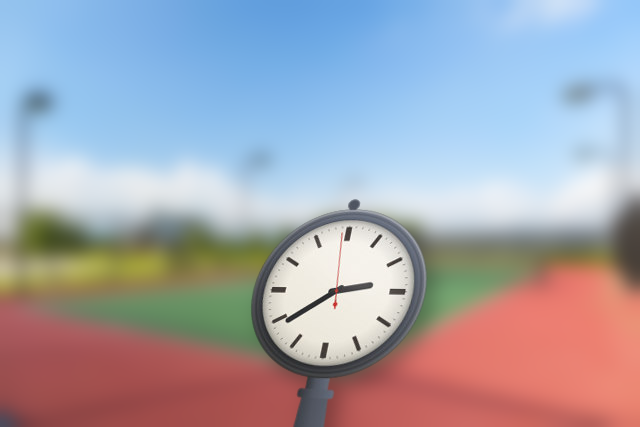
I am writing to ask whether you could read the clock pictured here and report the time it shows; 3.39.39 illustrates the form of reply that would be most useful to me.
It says 2.38.59
